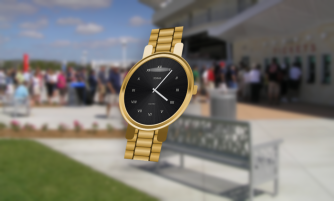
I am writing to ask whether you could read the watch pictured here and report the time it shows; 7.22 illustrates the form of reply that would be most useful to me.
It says 4.06
